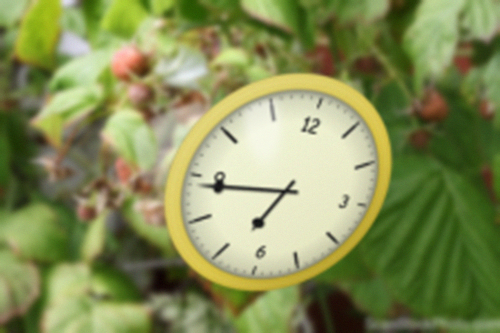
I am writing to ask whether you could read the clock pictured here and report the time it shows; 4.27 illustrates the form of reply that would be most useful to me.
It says 6.44
